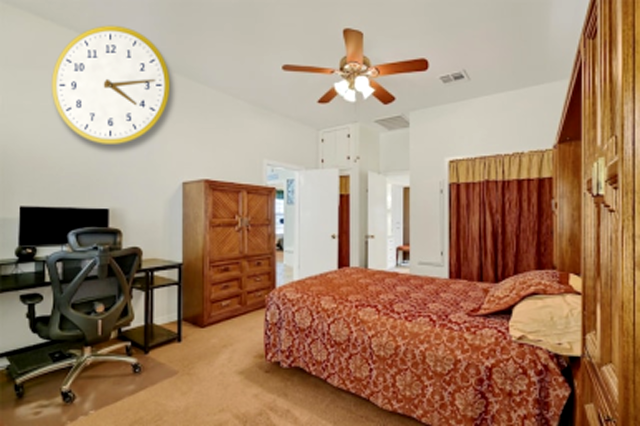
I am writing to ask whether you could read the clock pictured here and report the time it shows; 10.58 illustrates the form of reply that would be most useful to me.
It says 4.14
